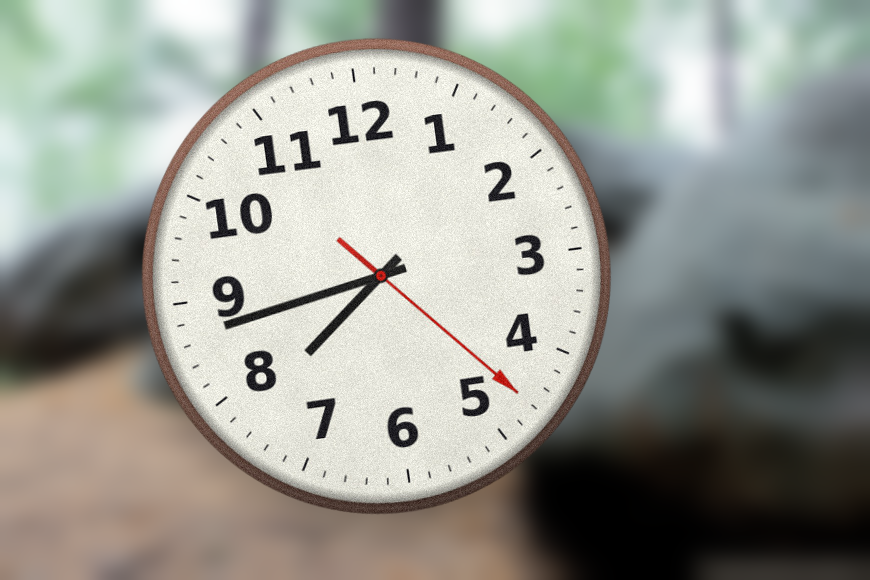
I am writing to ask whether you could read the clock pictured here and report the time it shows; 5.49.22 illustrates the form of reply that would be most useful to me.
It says 7.43.23
